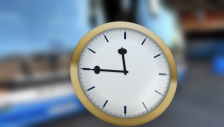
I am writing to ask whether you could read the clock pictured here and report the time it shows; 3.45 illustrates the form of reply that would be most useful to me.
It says 11.45
